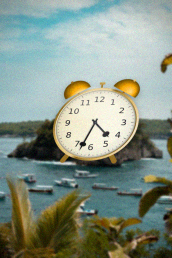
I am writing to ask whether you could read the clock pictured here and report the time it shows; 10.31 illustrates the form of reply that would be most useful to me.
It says 4.33
